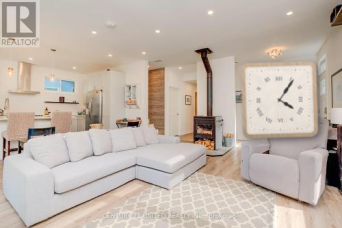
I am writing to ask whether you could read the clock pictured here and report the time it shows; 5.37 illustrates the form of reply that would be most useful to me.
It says 4.06
